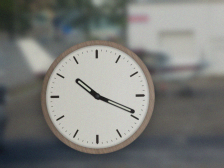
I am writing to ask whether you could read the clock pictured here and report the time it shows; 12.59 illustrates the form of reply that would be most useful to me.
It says 10.19
